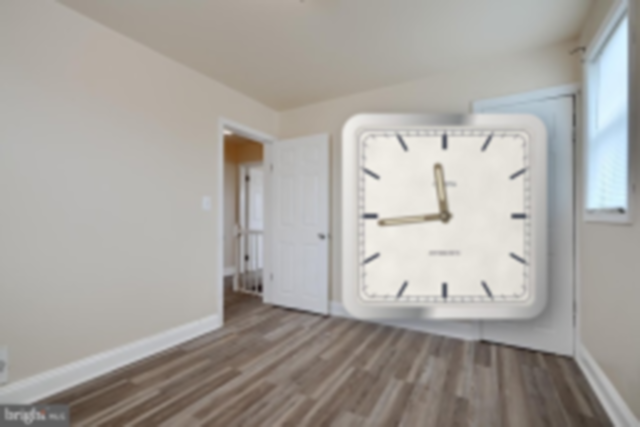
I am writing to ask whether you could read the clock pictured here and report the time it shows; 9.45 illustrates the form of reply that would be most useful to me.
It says 11.44
